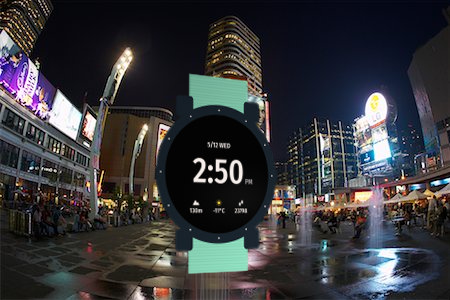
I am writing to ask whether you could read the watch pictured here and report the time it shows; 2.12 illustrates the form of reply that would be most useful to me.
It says 2.50
